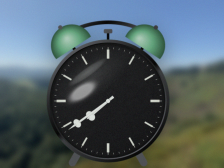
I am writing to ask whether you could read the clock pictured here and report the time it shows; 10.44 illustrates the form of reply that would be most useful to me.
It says 7.39
